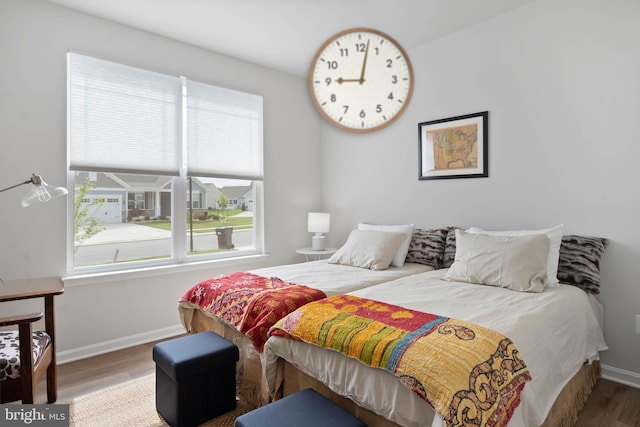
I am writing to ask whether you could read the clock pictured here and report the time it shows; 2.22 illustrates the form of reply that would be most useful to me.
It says 9.02
